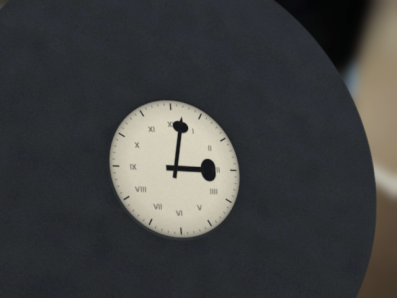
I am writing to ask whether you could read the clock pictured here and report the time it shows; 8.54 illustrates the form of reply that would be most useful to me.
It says 3.02
